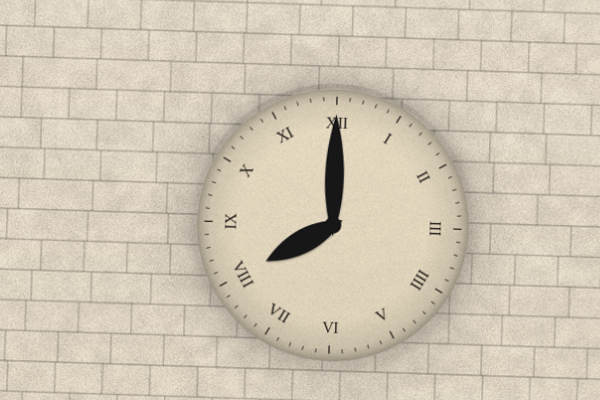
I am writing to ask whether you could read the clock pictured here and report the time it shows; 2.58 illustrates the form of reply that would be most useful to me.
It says 8.00
